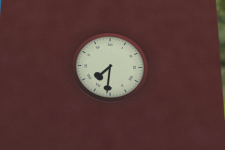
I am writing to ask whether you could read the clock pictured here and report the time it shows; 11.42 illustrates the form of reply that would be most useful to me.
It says 7.31
